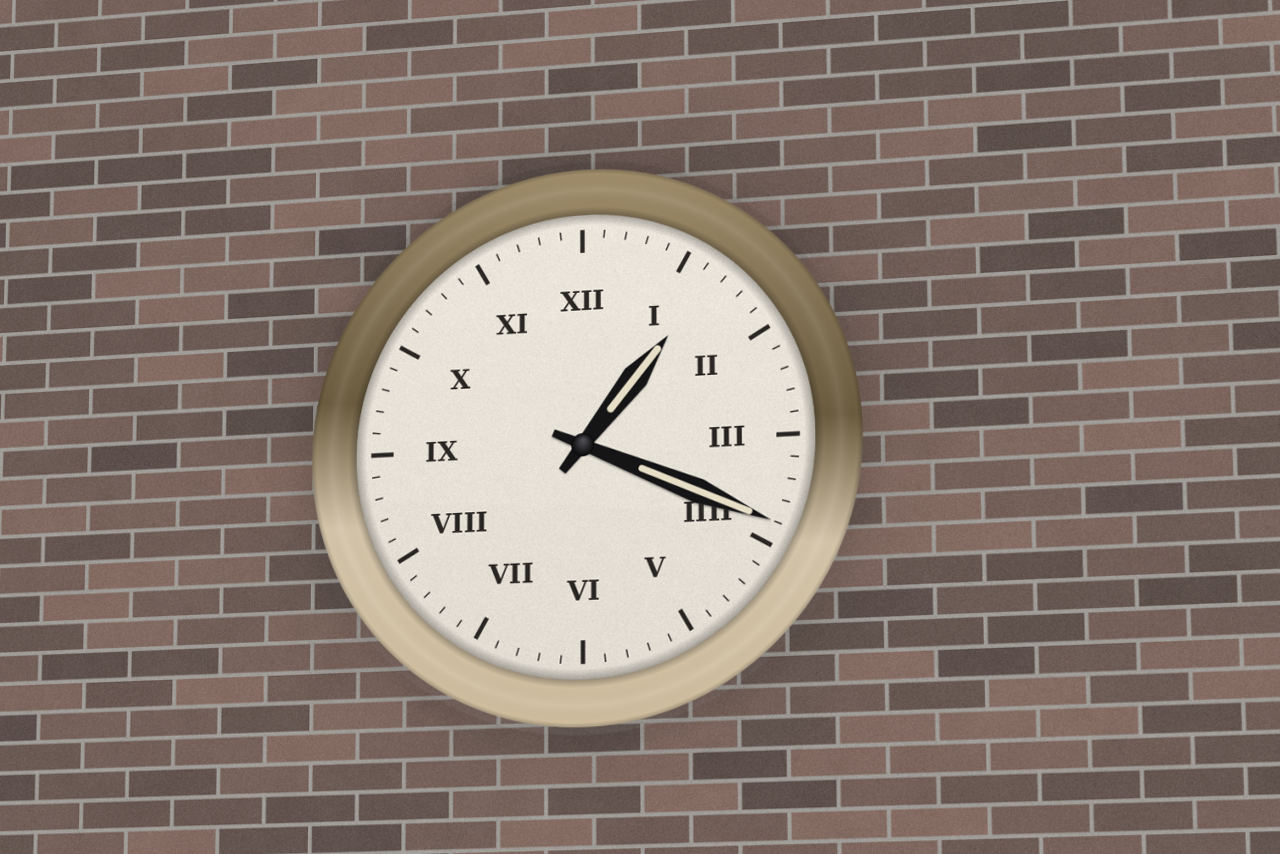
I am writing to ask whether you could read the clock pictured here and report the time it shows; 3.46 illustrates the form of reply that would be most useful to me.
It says 1.19
